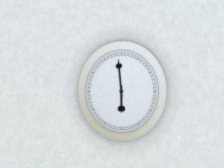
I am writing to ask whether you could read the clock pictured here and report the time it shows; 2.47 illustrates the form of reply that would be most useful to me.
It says 5.59
